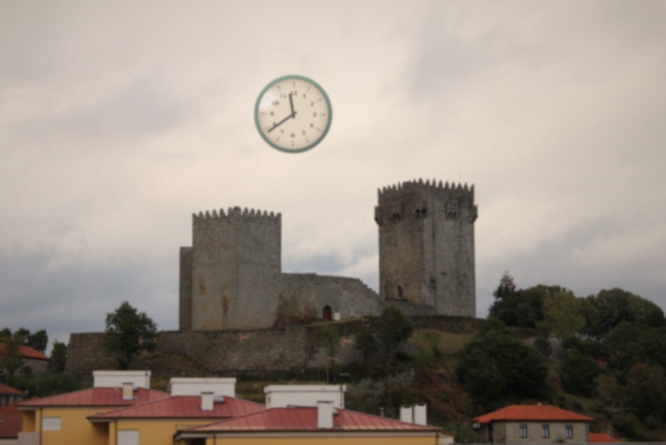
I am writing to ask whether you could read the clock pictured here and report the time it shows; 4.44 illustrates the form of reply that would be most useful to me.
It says 11.39
